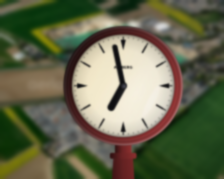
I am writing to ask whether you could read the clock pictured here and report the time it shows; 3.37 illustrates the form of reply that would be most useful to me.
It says 6.58
